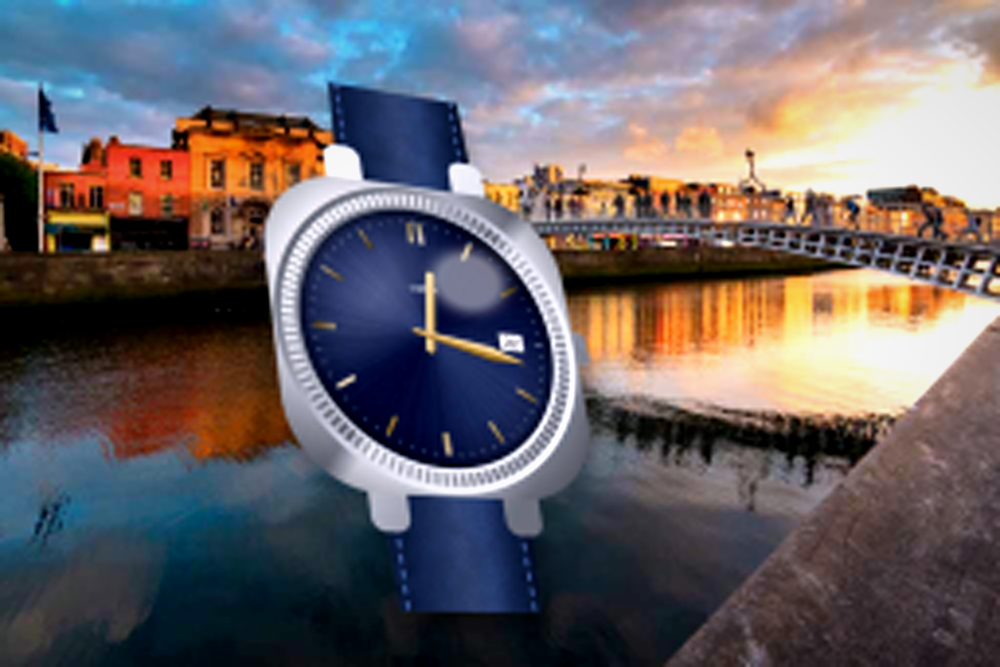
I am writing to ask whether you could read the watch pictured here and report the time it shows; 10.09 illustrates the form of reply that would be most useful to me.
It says 12.17
